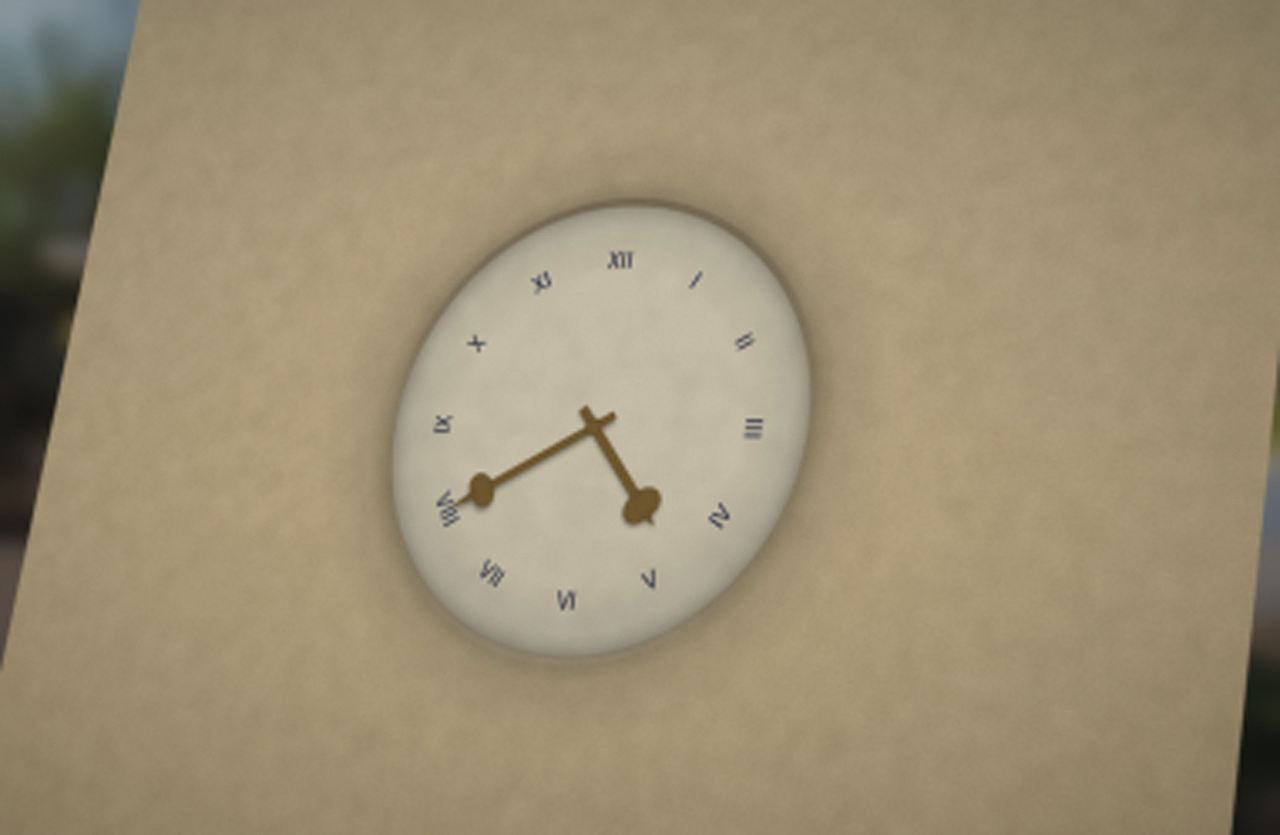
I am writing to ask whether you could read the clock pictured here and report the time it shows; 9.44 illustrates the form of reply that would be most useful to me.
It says 4.40
